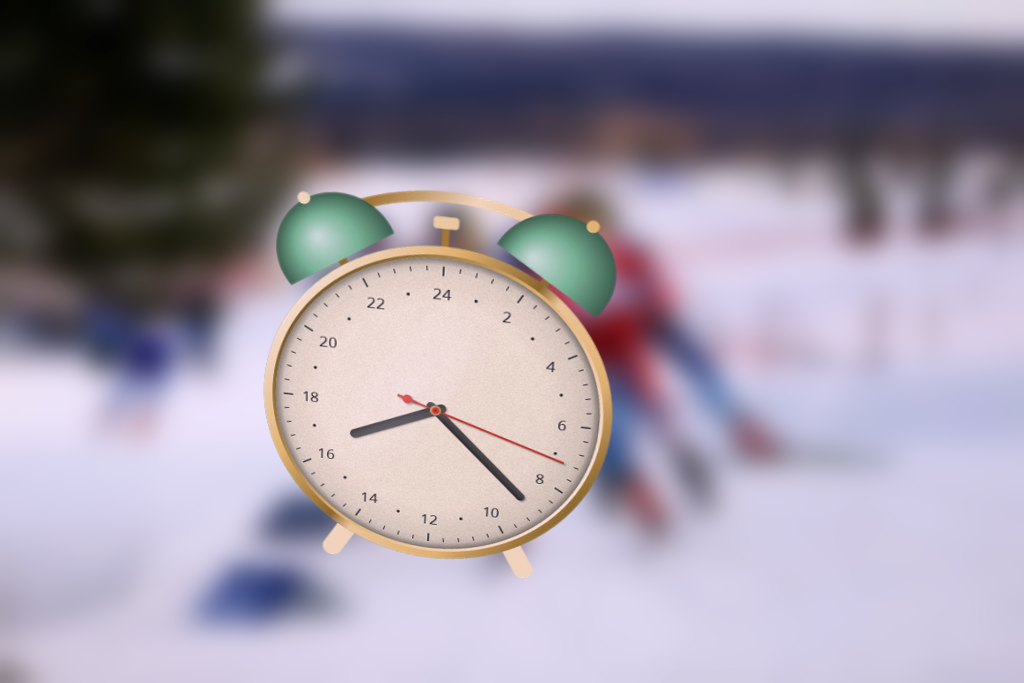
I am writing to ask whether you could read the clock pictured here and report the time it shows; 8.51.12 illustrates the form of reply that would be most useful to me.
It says 16.22.18
